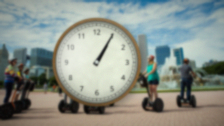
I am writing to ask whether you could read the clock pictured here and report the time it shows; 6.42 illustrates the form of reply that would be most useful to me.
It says 1.05
